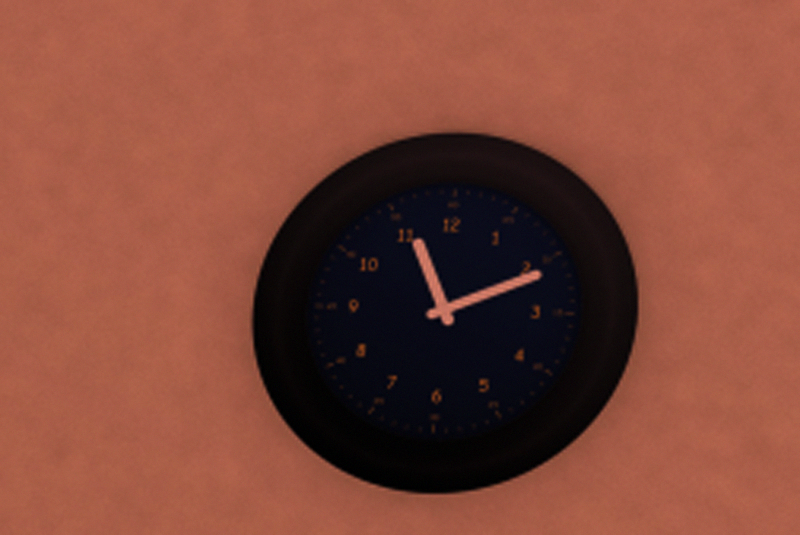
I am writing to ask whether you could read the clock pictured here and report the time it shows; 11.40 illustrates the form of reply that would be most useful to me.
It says 11.11
